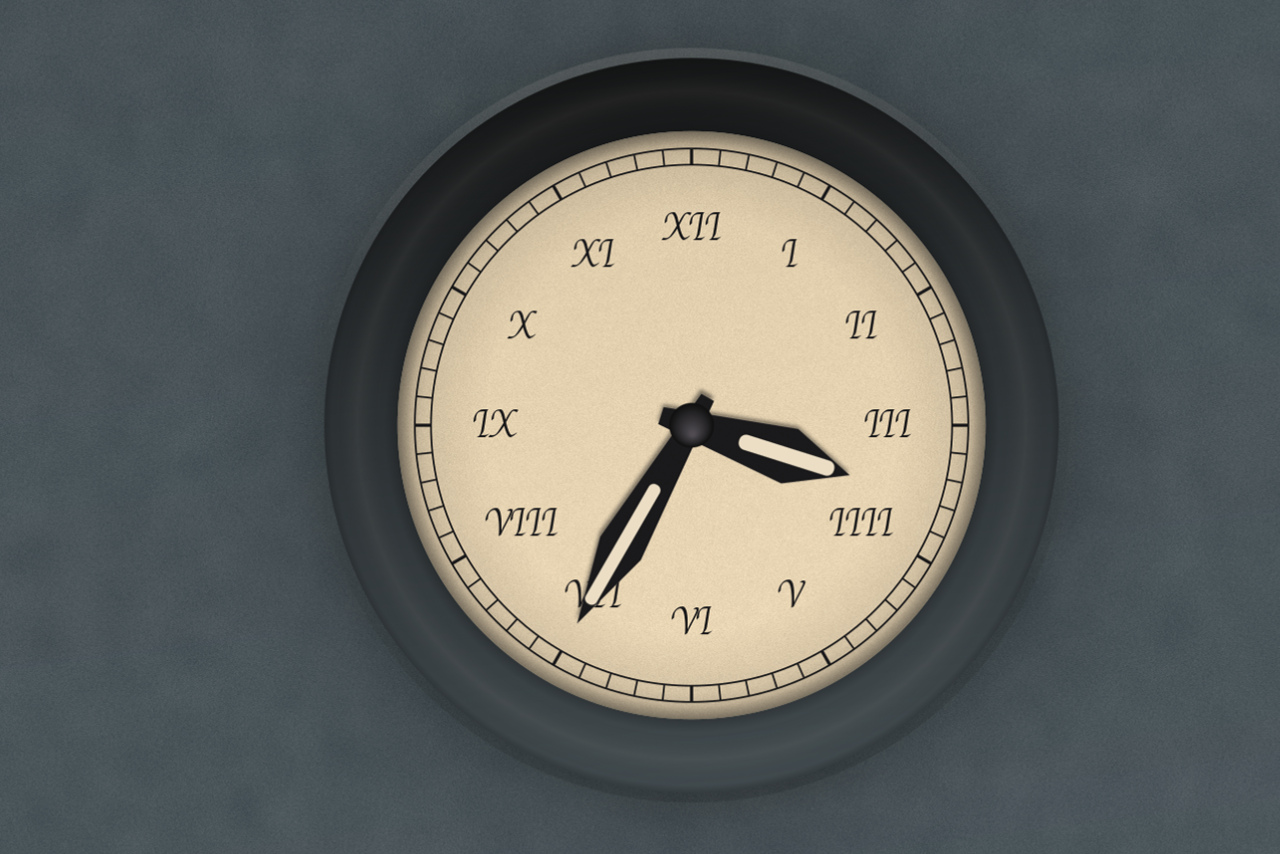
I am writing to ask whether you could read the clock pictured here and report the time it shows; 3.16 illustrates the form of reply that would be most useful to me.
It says 3.35
